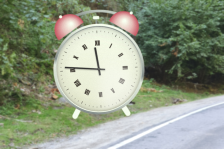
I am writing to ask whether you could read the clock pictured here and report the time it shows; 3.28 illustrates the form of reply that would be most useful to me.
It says 11.46
